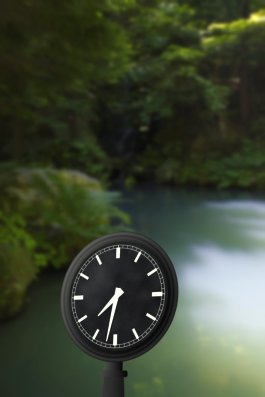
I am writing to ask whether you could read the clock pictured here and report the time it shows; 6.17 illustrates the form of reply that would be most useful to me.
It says 7.32
